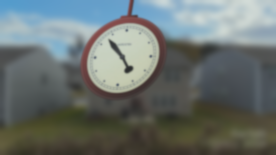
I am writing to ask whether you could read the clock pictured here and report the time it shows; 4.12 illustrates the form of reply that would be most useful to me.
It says 4.53
